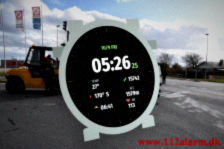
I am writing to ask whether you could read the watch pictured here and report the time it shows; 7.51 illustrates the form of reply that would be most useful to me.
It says 5.26
